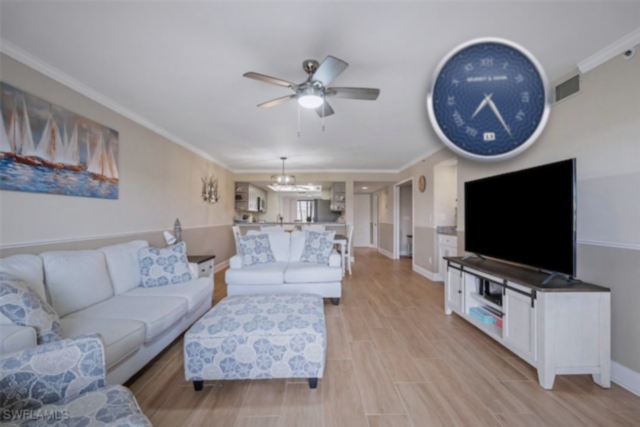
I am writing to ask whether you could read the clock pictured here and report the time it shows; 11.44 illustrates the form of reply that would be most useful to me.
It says 7.25
